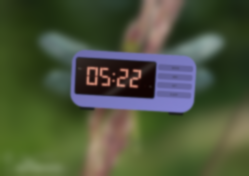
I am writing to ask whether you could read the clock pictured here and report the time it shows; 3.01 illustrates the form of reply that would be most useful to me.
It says 5.22
